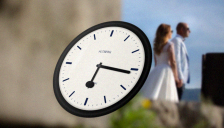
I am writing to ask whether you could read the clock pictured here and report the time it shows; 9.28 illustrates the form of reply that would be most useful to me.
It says 6.16
